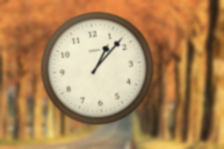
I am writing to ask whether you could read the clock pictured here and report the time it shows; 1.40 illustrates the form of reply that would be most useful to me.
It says 1.08
